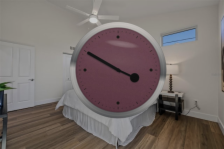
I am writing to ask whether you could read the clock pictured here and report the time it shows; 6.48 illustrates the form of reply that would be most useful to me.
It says 3.50
